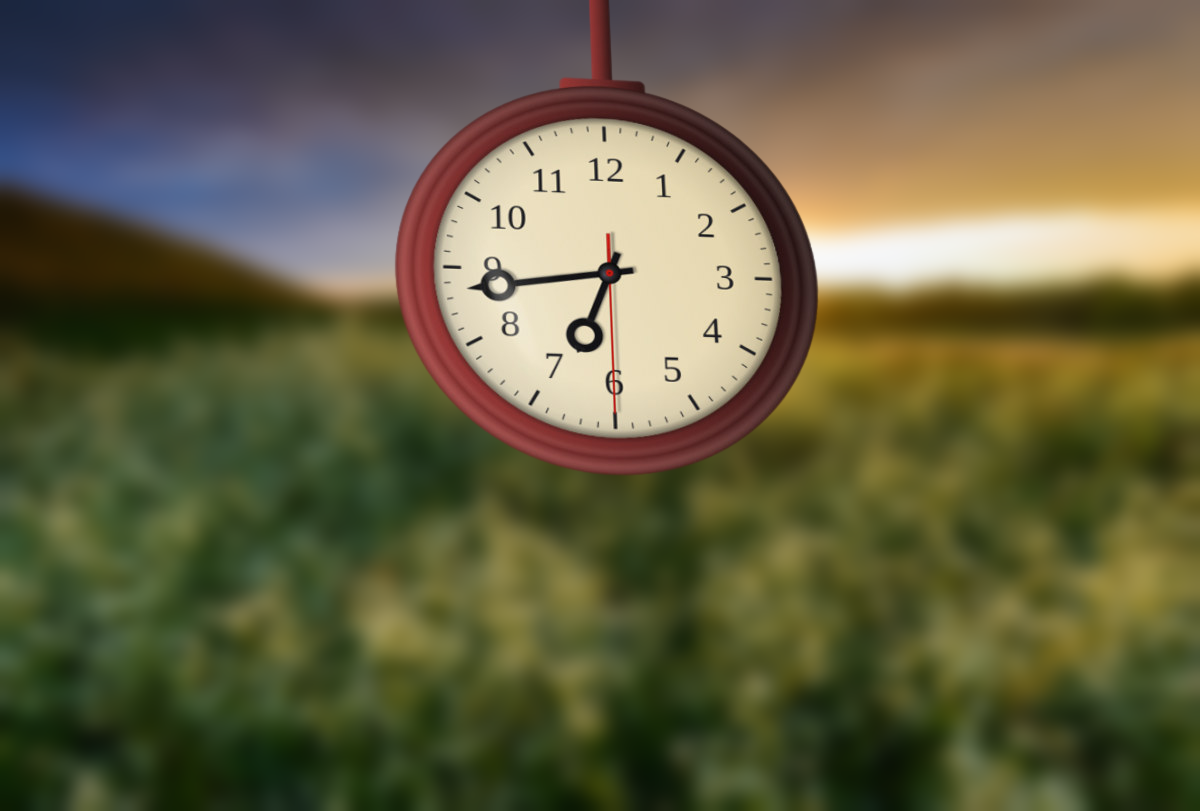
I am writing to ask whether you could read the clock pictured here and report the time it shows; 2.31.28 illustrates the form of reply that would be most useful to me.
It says 6.43.30
